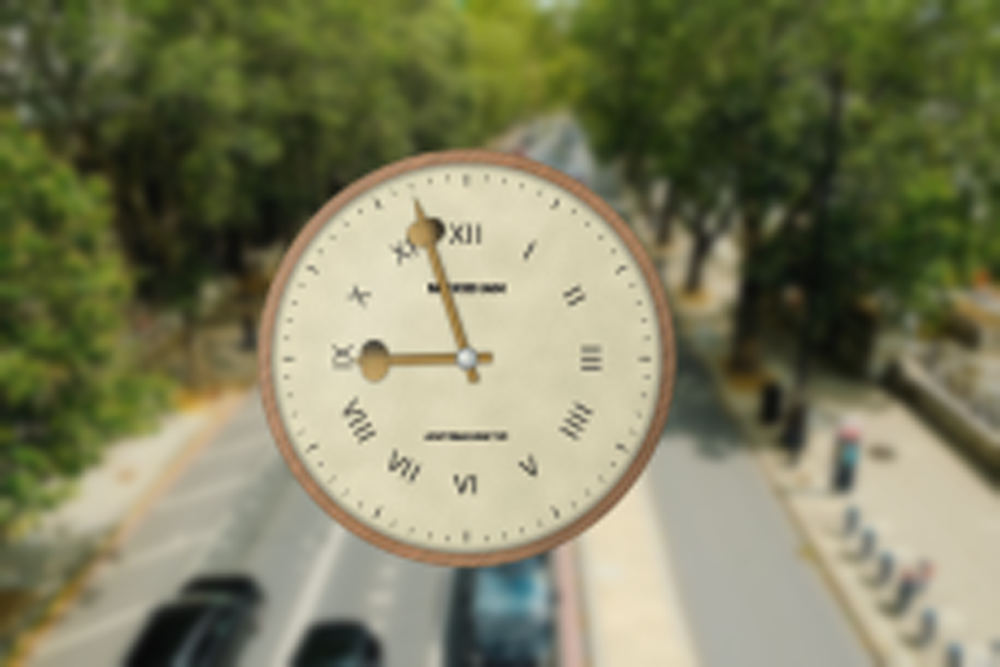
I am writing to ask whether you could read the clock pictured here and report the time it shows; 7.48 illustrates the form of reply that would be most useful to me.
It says 8.57
